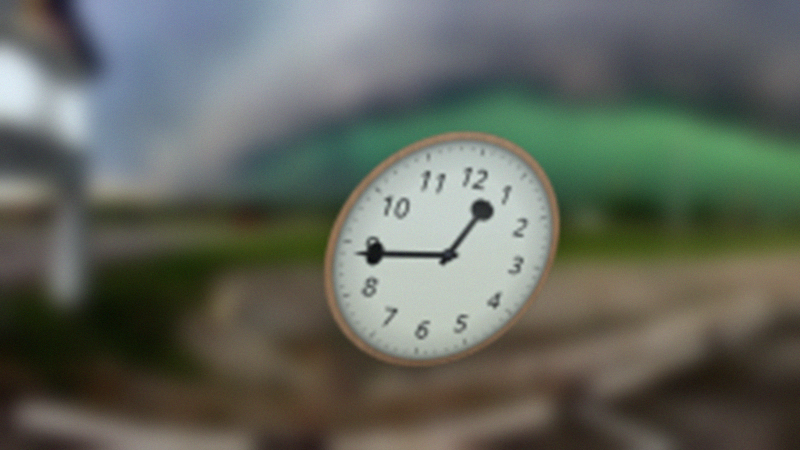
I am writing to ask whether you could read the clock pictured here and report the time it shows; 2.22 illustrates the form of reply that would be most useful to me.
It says 12.44
